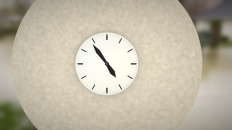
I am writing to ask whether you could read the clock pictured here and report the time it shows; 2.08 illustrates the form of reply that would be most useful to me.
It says 4.54
